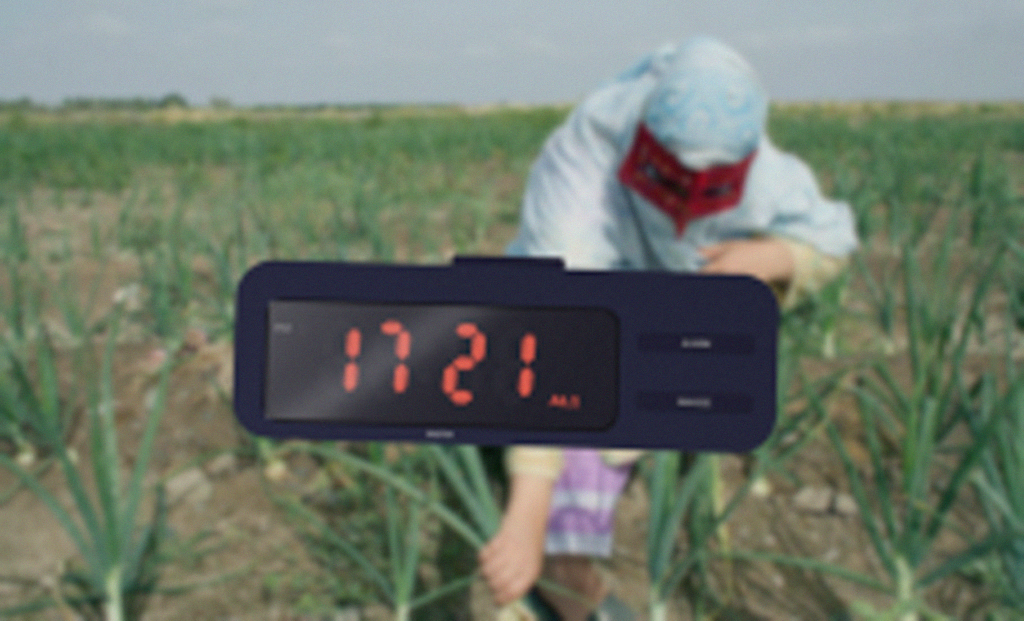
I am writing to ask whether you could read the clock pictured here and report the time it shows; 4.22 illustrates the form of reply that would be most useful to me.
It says 17.21
